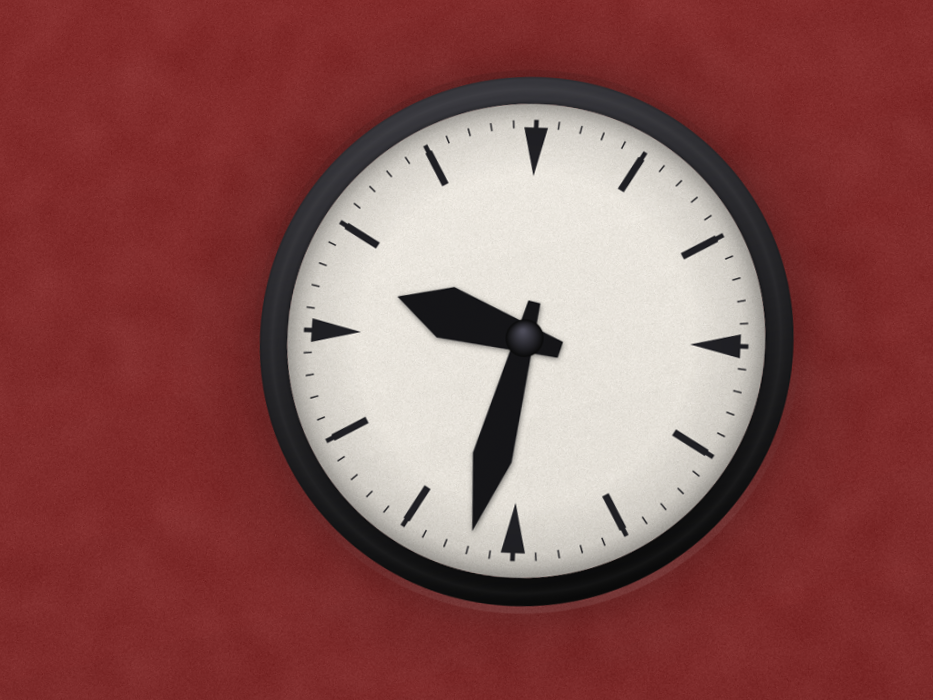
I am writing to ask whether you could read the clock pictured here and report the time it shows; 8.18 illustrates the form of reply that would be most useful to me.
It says 9.32
